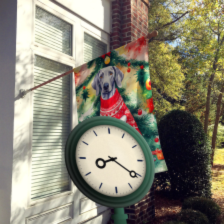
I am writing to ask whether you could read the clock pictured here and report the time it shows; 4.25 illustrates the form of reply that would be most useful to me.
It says 8.21
